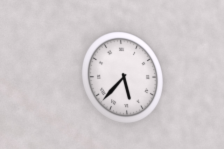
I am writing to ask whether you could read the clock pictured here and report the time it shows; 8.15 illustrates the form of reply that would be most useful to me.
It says 5.38
